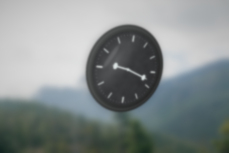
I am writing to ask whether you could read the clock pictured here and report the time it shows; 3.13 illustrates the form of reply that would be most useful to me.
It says 9.18
